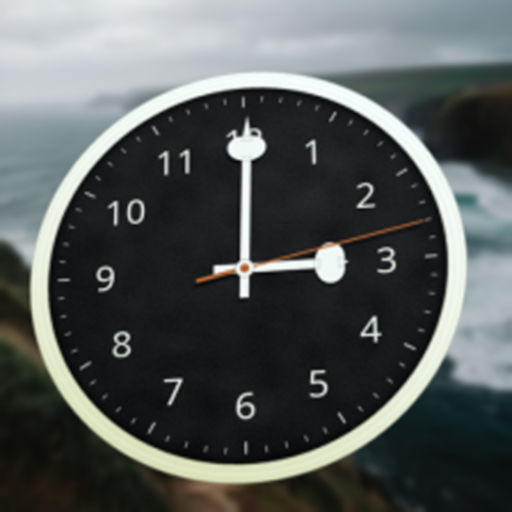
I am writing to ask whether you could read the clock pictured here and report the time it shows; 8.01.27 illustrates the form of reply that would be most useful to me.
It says 3.00.13
